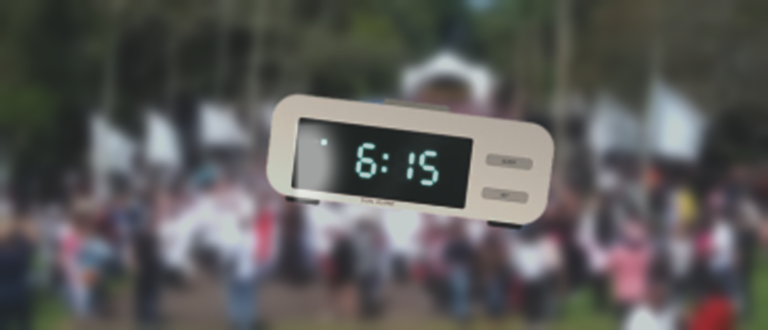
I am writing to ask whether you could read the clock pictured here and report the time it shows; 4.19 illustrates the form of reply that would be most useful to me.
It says 6.15
